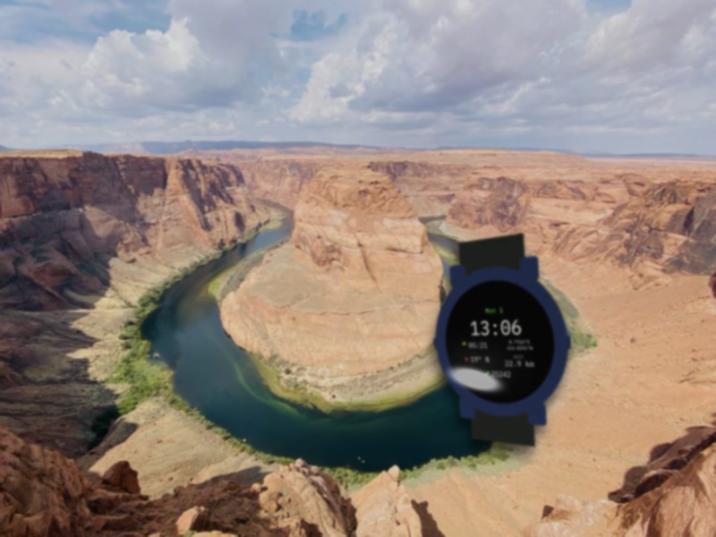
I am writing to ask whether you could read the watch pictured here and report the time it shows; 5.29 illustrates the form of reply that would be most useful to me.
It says 13.06
